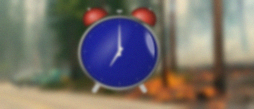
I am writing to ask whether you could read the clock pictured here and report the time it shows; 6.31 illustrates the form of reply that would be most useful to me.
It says 7.00
